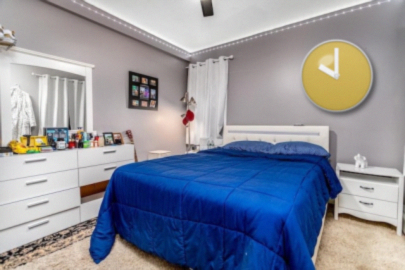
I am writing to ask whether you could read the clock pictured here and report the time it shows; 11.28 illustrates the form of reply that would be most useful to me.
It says 10.00
